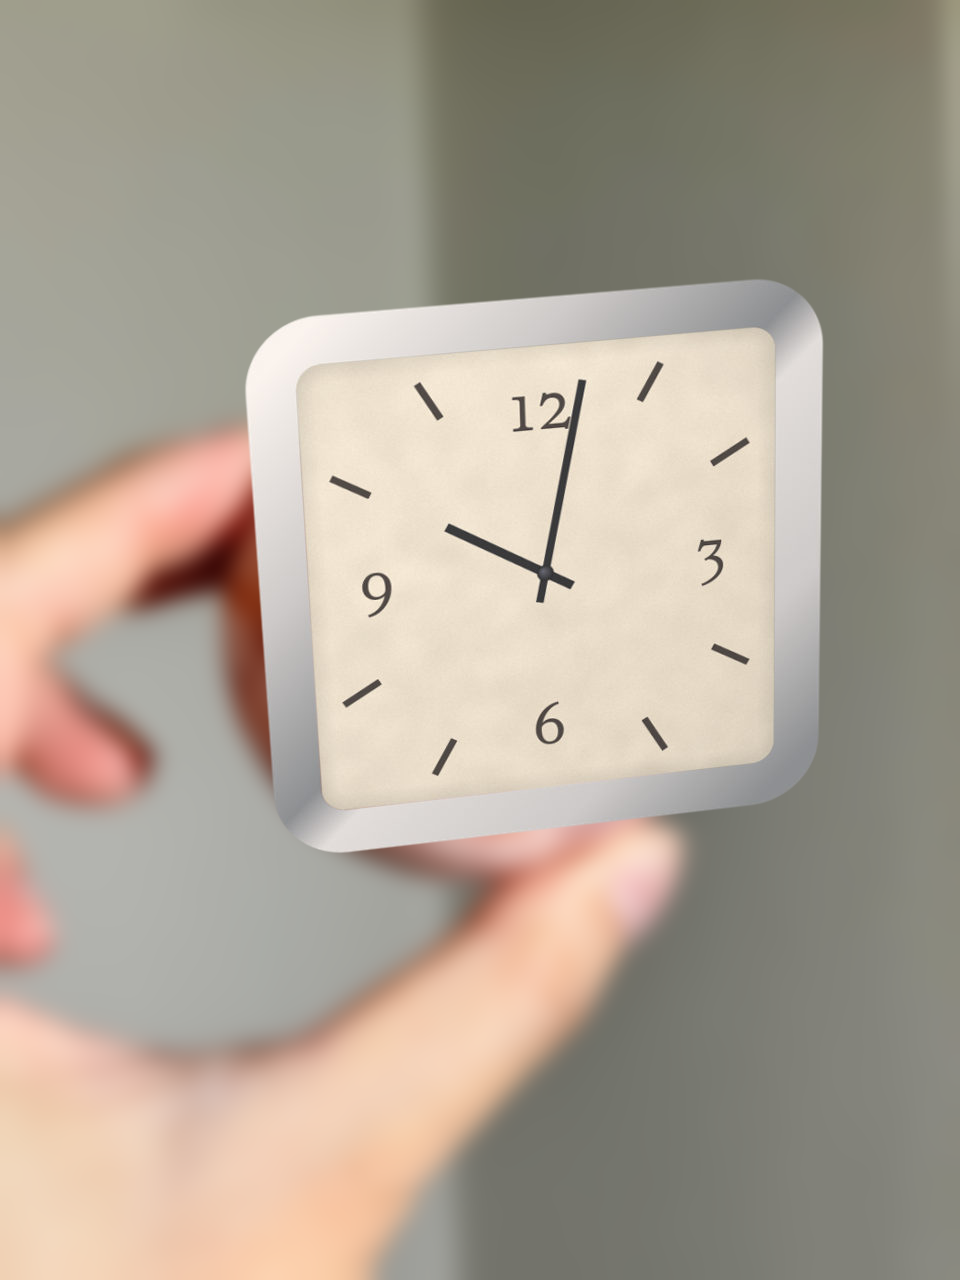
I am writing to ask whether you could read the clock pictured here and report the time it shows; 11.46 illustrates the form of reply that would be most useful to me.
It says 10.02
